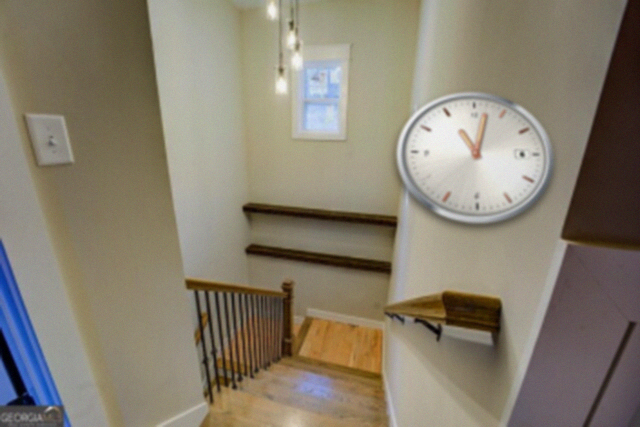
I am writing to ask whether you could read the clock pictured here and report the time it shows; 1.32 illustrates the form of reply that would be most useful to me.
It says 11.02
